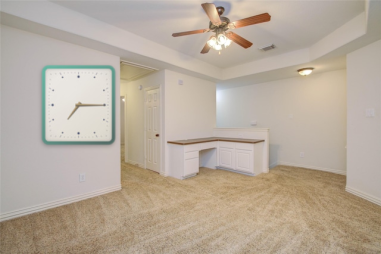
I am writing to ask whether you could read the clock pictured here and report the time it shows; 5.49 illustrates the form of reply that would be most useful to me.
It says 7.15
